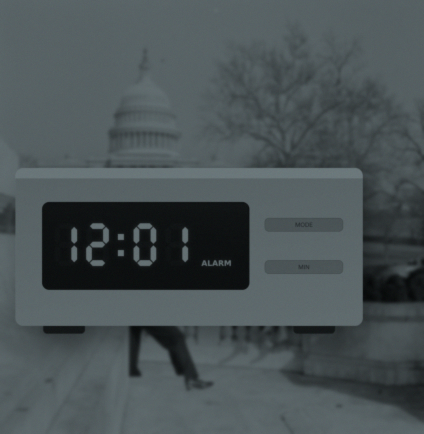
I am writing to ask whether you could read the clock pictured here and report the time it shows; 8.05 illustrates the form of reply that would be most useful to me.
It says 12.01
